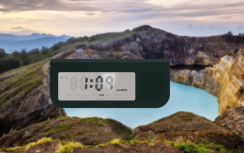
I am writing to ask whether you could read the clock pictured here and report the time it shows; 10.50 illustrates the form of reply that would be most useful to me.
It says 1.09
